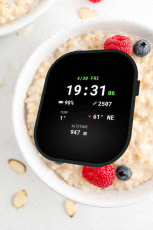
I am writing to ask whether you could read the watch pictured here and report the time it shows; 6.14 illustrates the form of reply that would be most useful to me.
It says 19.31
